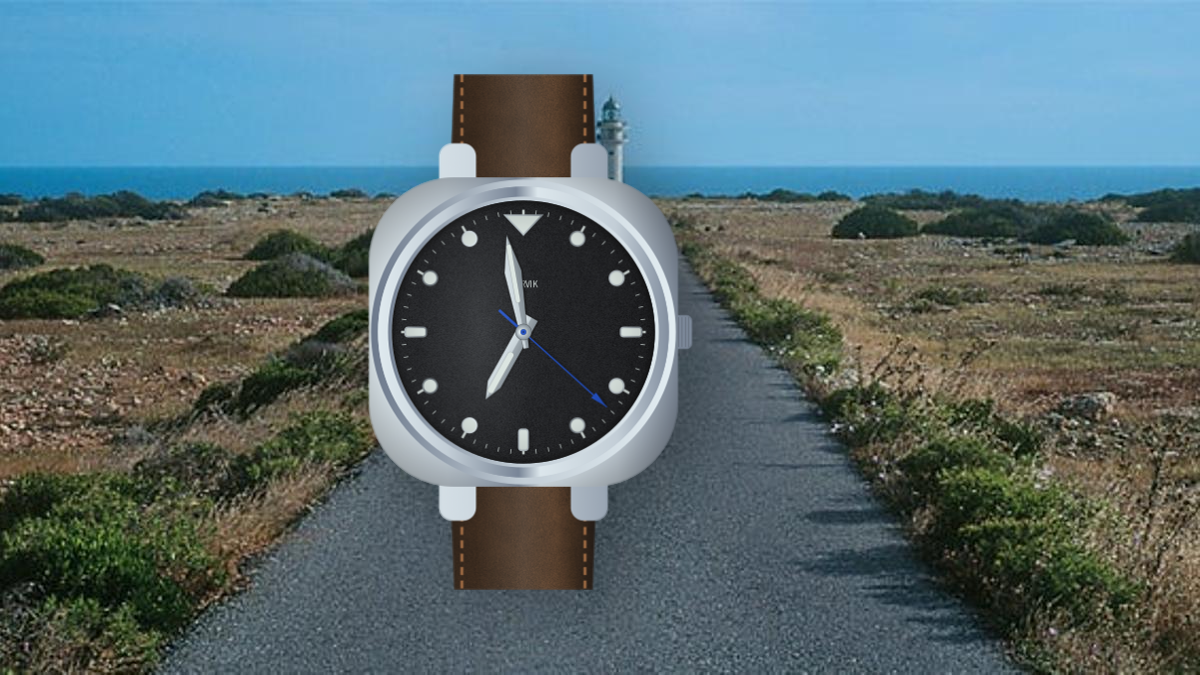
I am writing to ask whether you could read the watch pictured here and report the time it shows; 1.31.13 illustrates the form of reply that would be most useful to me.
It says 6.58.22
